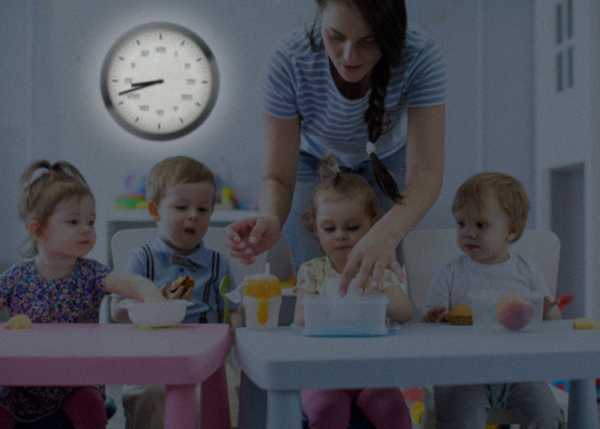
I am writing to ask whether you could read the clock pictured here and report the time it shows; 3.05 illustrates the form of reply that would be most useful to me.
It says 8.42
